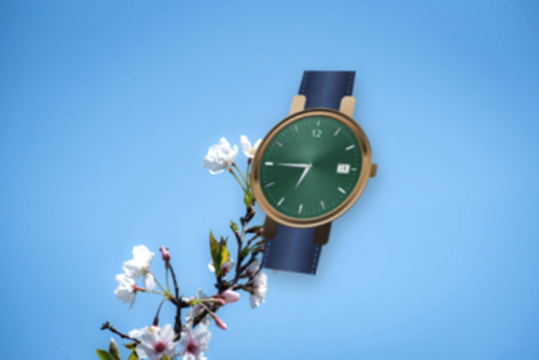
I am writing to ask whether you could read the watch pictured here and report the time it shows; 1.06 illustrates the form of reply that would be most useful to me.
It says 6.45
